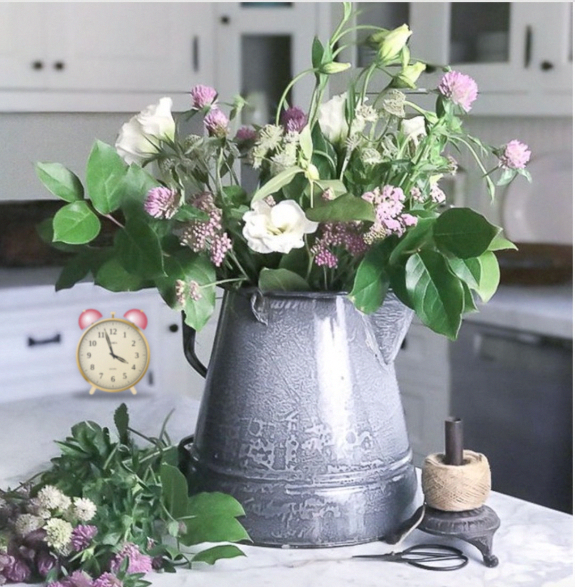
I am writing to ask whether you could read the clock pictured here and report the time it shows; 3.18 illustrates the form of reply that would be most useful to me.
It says 3.57
